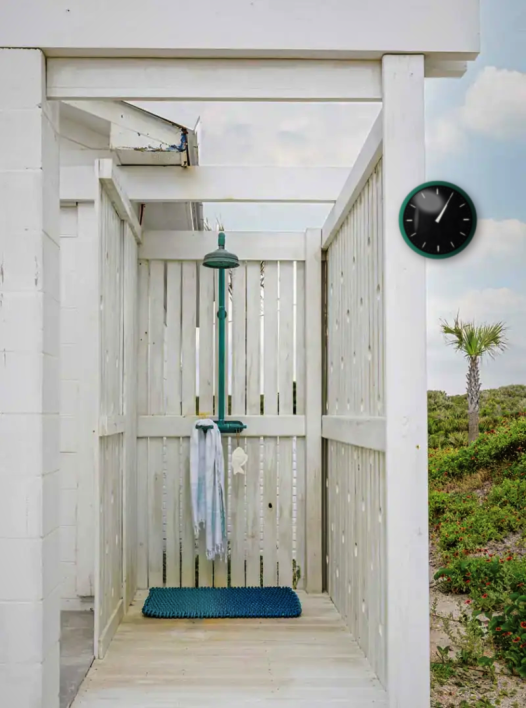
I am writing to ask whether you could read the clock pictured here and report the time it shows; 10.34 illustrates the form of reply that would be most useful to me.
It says 1.05
